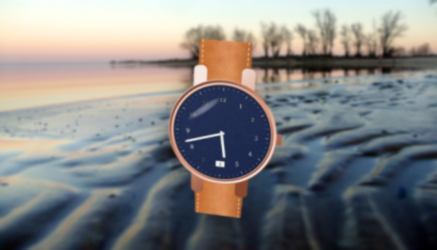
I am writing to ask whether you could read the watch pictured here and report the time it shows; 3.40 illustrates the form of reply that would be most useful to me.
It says 5.42
